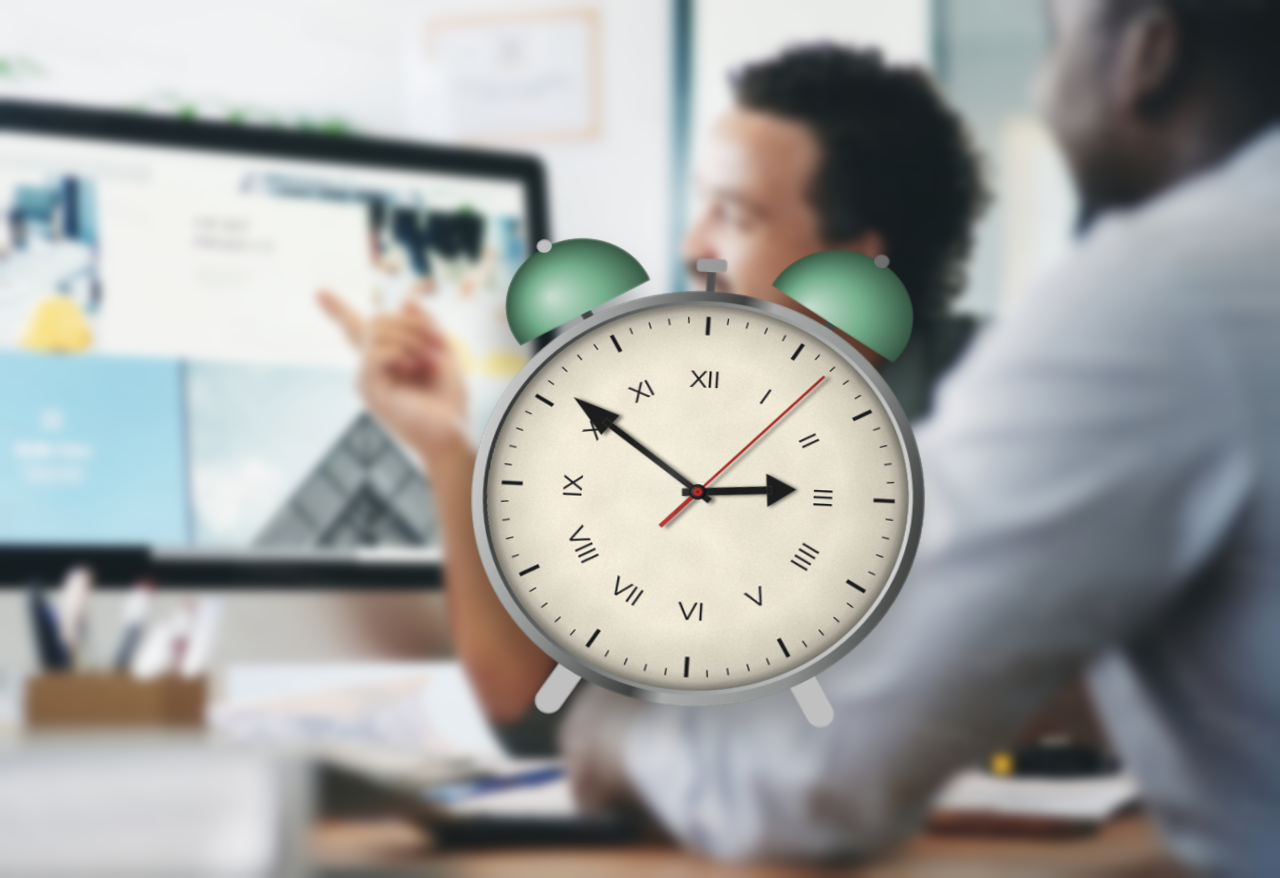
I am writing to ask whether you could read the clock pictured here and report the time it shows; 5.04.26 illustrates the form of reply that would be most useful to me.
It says 2.51.07
